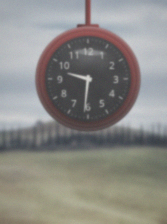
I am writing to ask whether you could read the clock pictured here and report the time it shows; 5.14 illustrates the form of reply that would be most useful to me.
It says 9.31
